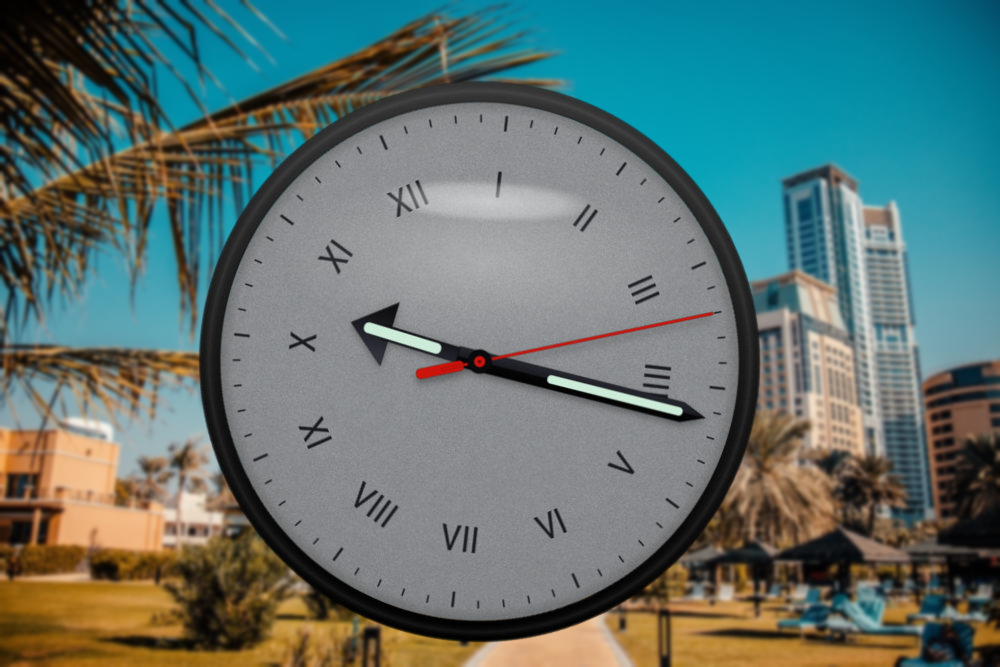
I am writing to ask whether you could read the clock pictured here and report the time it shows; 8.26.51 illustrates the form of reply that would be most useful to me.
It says 10.21.17
